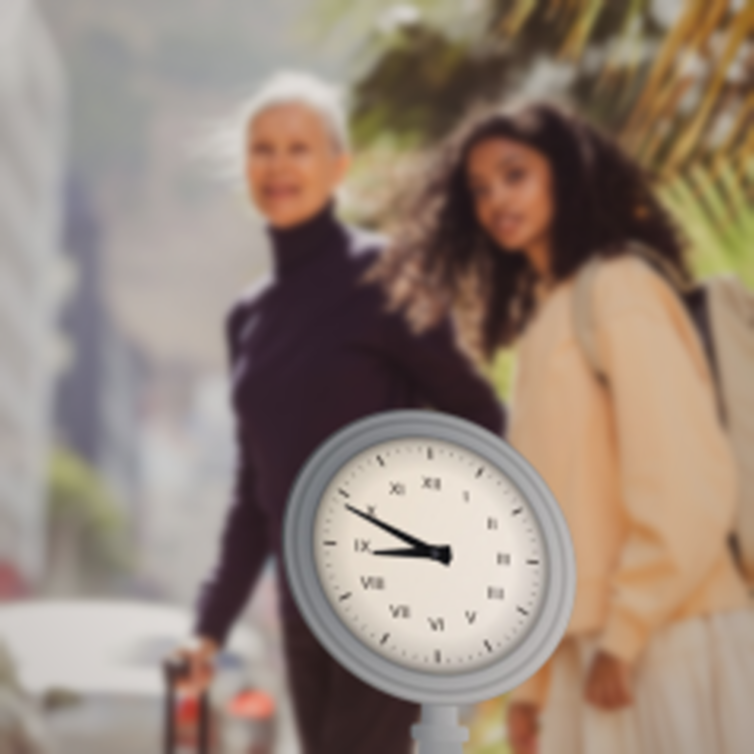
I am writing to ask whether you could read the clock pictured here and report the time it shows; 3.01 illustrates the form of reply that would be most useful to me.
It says 8.49
